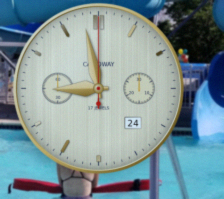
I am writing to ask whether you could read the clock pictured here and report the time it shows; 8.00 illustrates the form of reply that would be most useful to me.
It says 8.58
